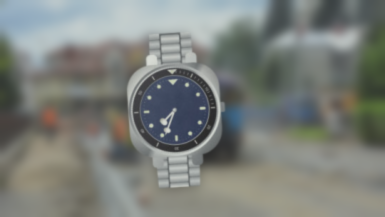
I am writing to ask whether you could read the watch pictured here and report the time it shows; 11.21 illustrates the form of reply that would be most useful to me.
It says 7.34
